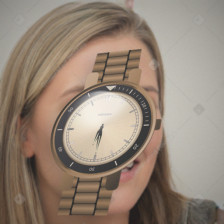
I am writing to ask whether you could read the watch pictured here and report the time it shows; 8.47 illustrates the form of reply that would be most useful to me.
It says 6.30
